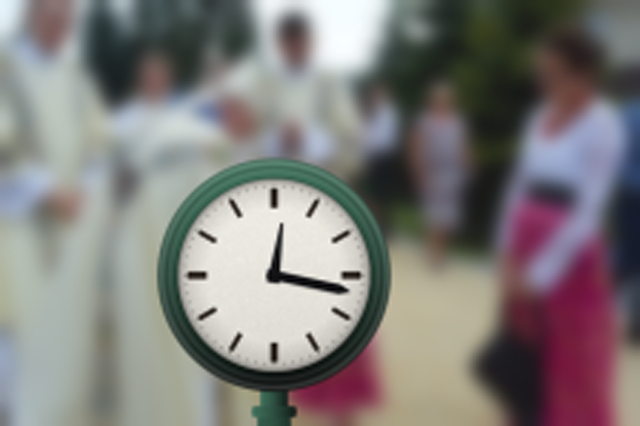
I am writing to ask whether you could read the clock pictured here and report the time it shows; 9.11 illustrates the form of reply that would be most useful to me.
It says 12.17
